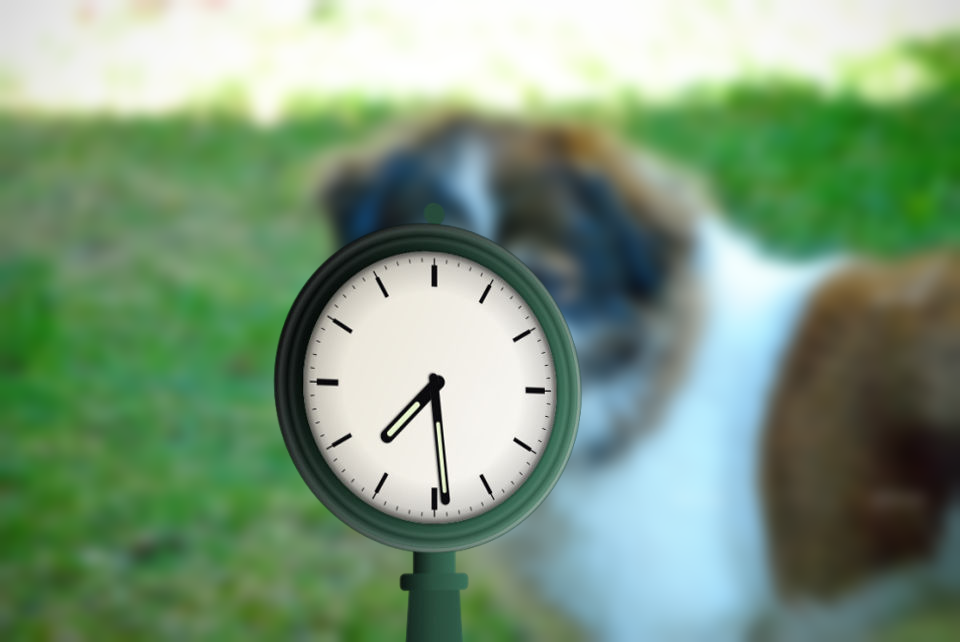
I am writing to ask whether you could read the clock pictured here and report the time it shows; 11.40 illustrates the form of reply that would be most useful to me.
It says 7.29
